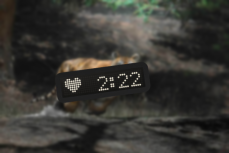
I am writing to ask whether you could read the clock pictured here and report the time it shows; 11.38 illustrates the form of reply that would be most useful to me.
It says 2.22
